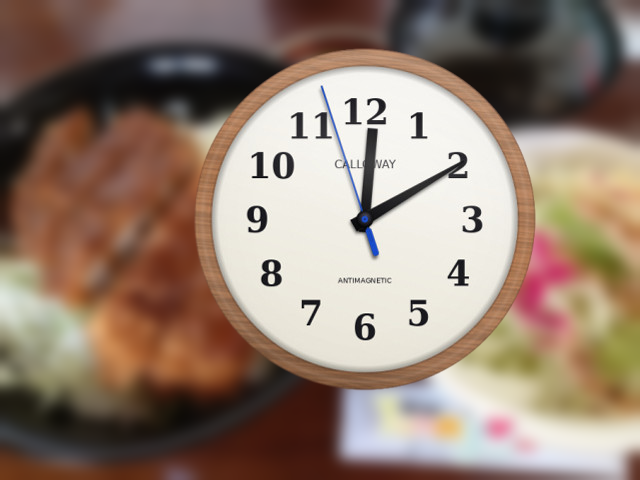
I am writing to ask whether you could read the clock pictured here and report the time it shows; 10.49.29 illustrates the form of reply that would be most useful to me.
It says 12.09.57
